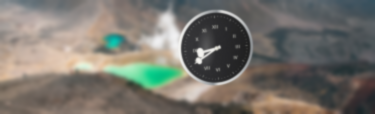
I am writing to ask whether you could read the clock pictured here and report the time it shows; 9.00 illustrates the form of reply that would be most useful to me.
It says 8.40
